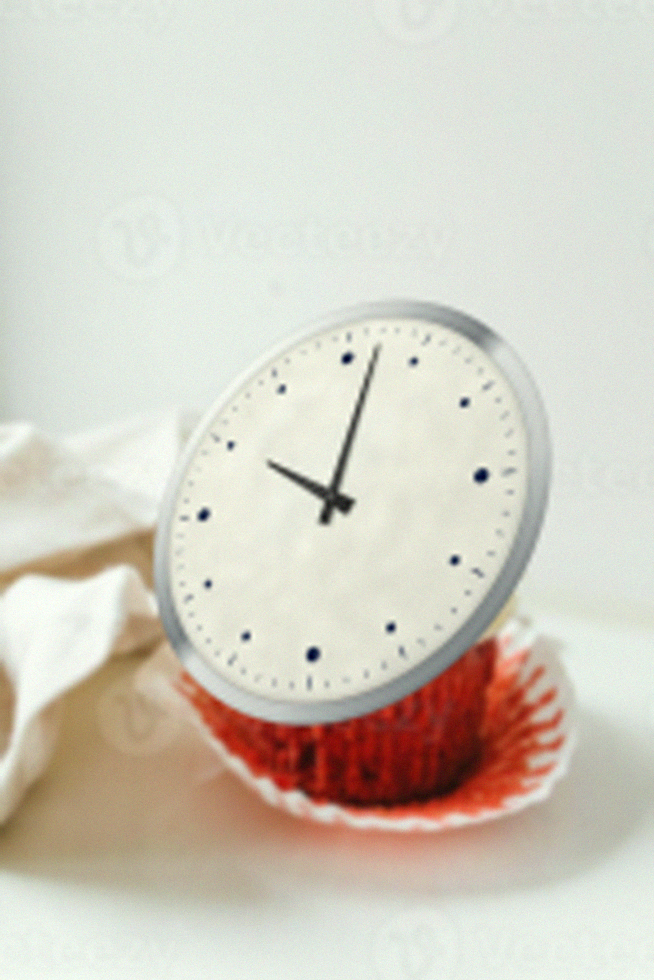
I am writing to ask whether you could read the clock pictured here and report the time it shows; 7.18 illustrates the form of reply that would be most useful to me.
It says 10.02
